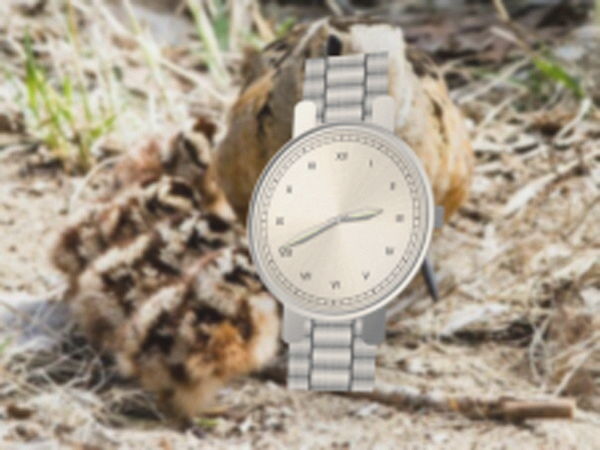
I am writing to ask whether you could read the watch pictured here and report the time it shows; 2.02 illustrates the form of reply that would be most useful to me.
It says 2.41
